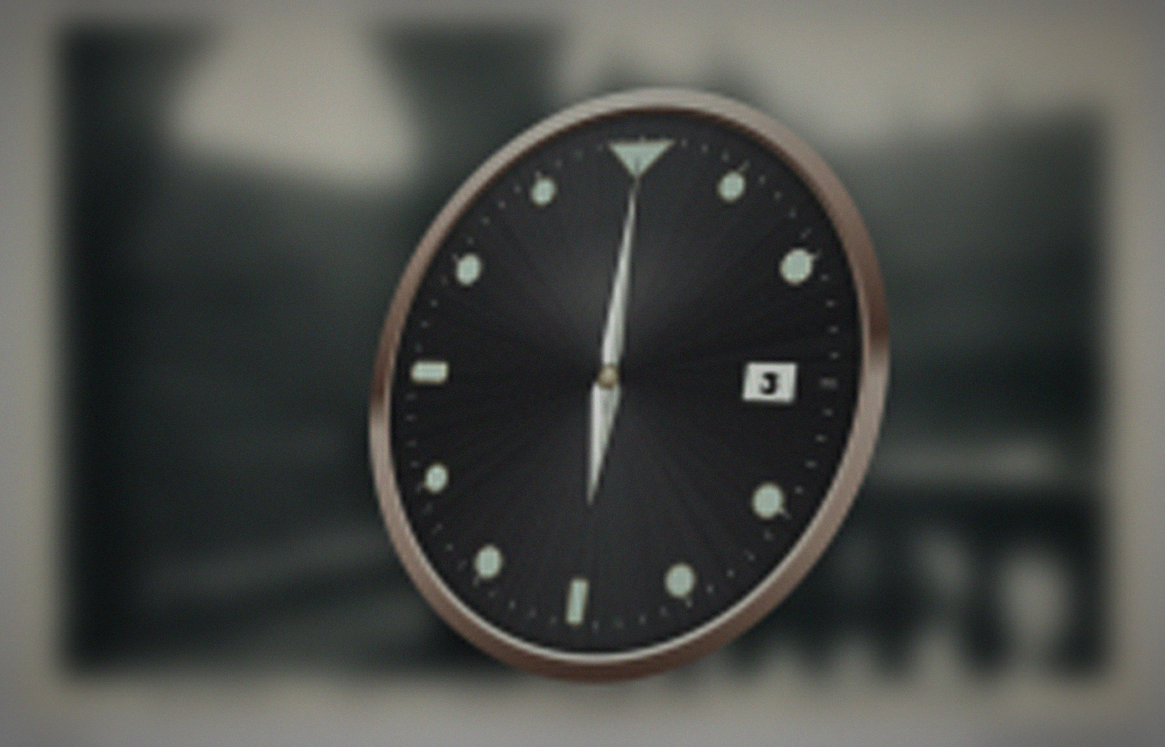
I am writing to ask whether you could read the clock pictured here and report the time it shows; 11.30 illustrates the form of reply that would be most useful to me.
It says 6.00
